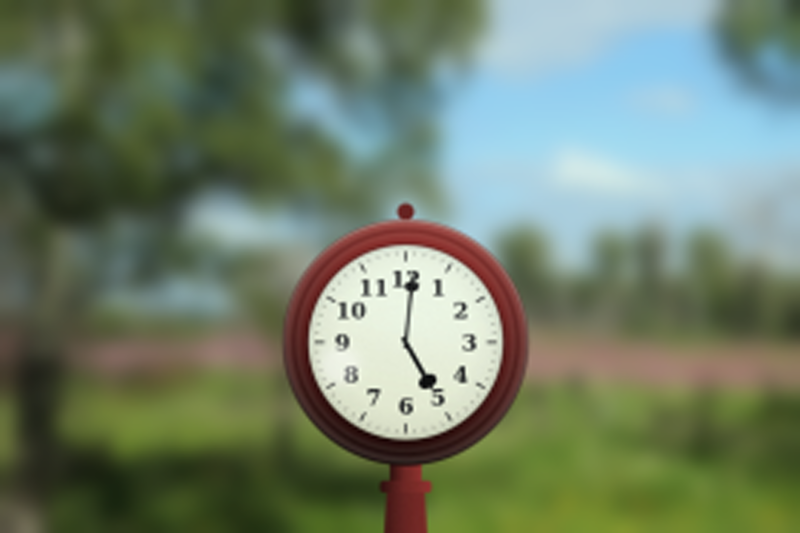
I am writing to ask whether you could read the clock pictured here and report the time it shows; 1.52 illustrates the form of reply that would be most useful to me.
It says 5.01
